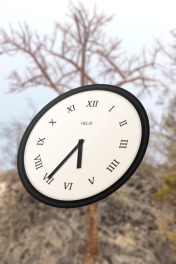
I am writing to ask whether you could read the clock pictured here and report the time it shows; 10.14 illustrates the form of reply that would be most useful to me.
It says 5.35
